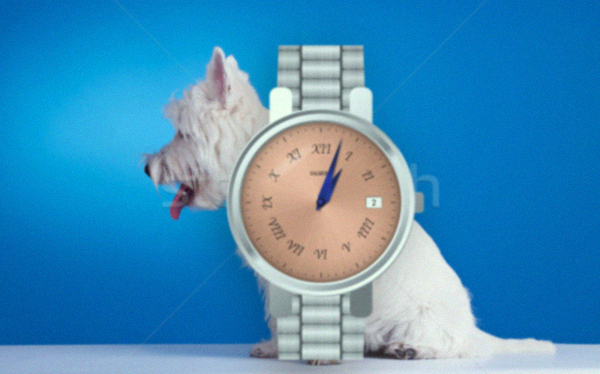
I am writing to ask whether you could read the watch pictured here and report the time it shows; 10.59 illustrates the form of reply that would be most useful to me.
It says 1.03
